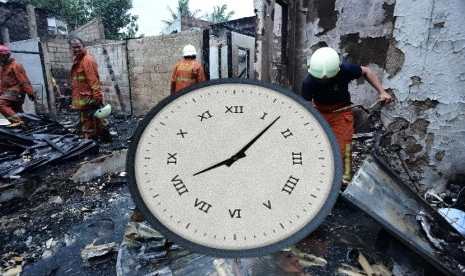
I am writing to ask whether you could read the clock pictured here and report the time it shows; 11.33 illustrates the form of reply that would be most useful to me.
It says 8.07
